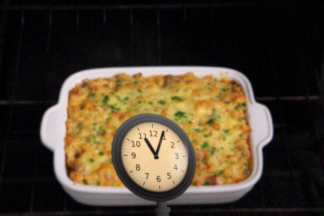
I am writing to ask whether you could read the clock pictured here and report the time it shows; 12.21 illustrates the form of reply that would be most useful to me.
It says 11.04
